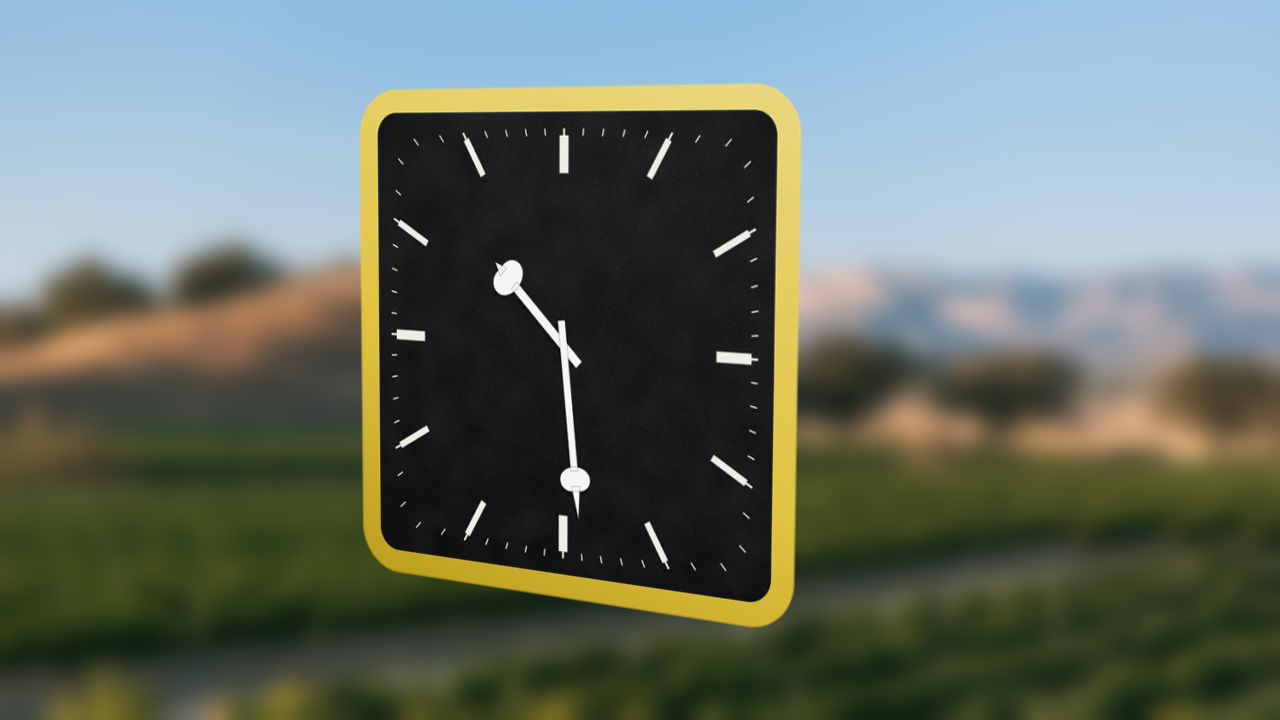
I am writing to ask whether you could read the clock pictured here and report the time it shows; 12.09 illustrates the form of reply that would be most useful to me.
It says 10.29
